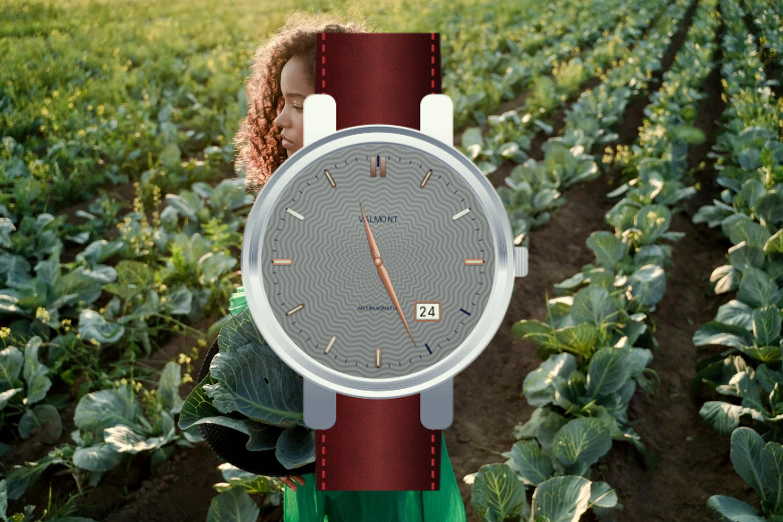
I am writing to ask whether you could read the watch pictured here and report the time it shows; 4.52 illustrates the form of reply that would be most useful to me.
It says 11.26
